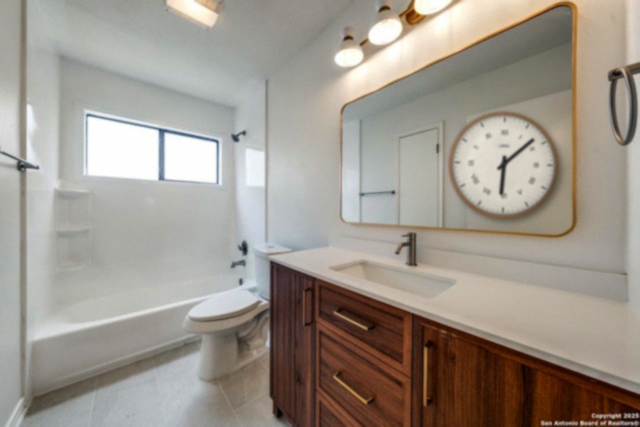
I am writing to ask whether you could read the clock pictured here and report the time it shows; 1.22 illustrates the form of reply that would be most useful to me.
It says 6.08
